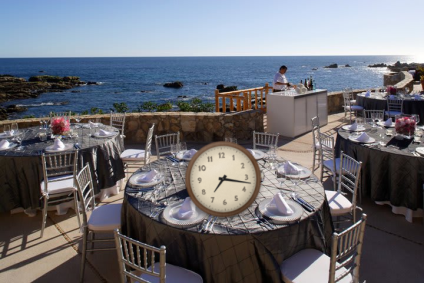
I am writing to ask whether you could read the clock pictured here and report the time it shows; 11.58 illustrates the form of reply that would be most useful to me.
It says 7.17
